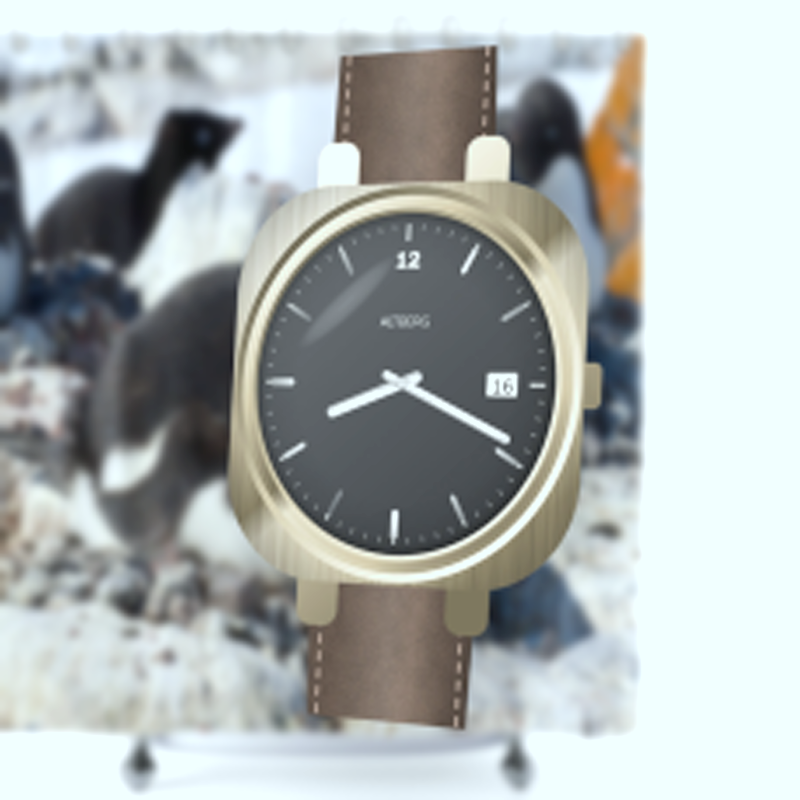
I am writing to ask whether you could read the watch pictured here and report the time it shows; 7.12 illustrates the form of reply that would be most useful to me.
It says 8.19
